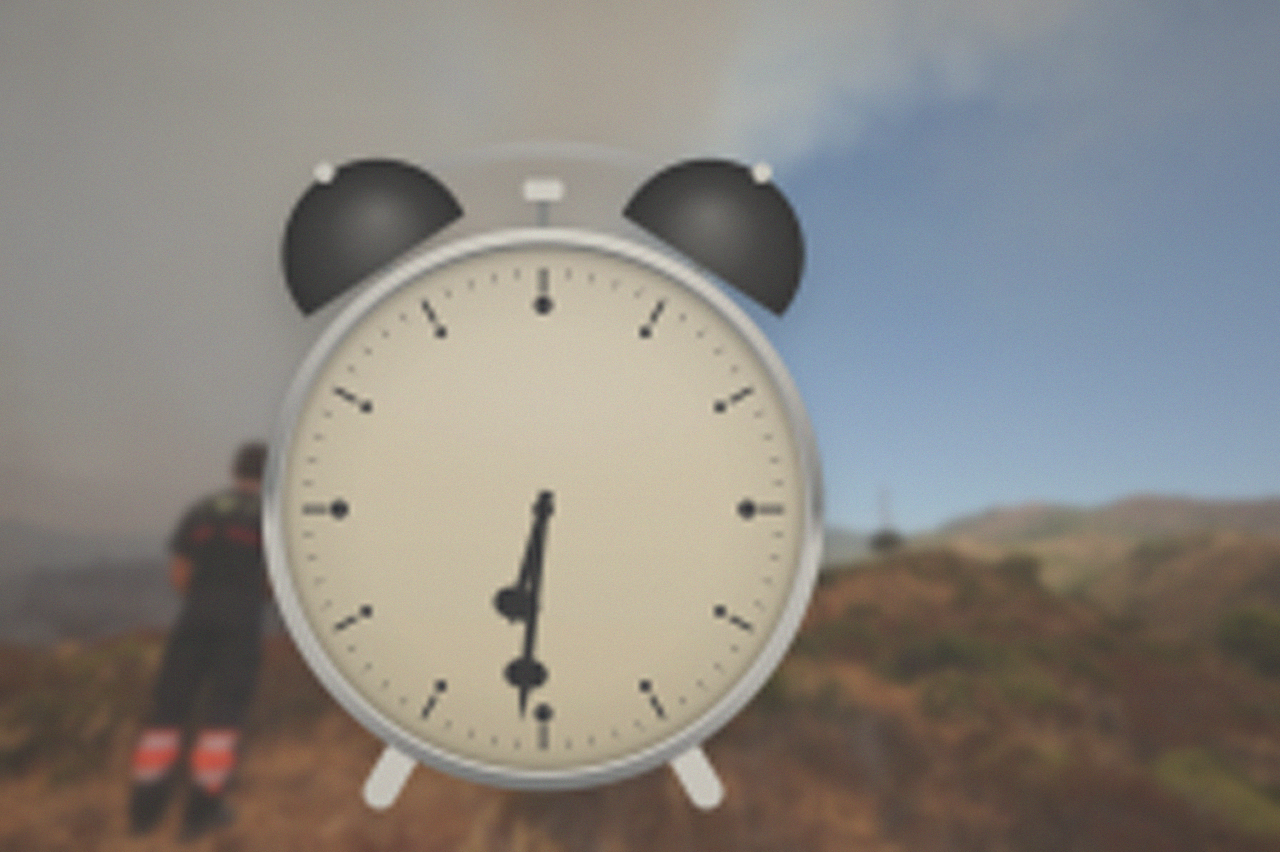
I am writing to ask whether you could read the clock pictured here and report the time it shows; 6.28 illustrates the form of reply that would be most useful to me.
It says 6.31
